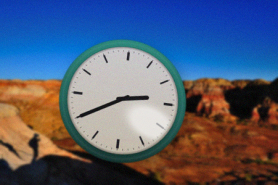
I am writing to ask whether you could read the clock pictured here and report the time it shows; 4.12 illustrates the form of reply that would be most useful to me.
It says 2.40
